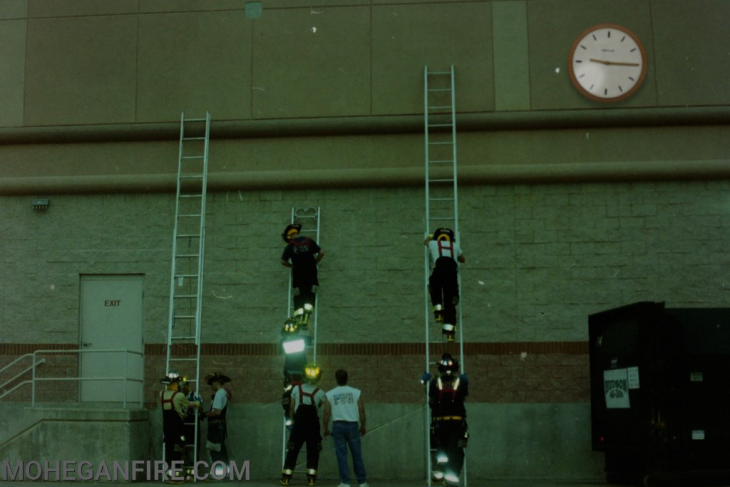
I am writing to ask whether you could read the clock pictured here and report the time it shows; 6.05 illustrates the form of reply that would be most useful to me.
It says 9.15
